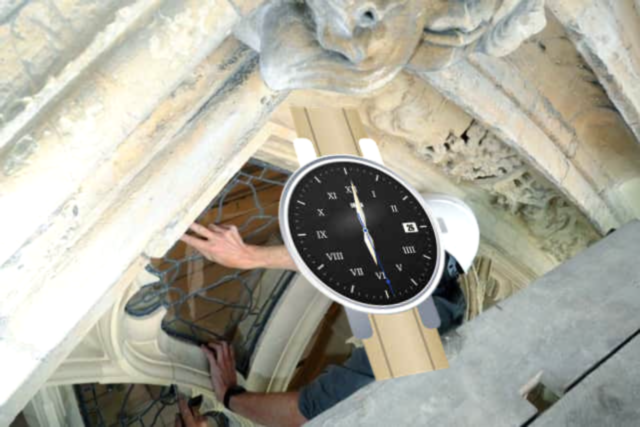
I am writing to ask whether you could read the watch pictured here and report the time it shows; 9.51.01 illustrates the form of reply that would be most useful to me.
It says 6.00.29
